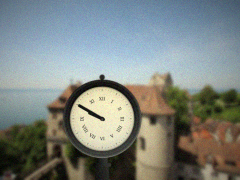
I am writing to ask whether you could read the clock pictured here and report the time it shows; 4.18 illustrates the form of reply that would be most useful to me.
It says 9.50
